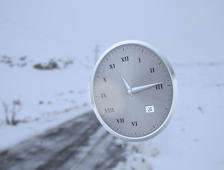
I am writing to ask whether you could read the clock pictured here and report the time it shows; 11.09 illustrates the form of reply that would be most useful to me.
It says 11.14
